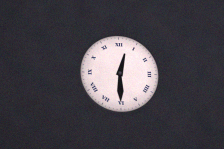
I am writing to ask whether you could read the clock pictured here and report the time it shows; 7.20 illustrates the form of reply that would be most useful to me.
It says 12.30
